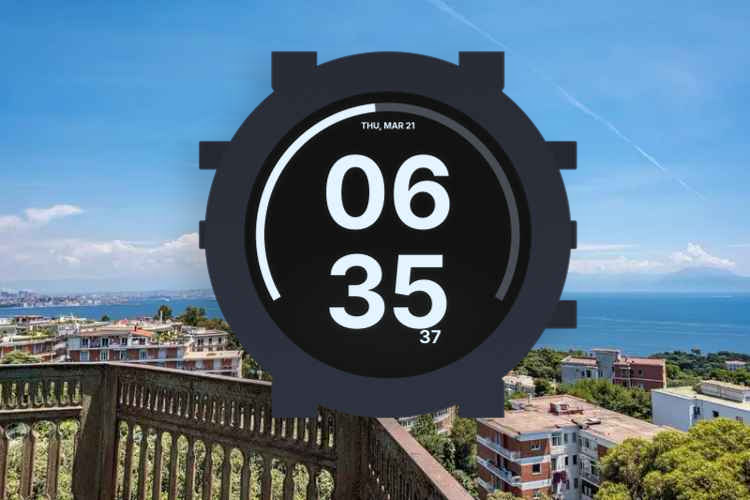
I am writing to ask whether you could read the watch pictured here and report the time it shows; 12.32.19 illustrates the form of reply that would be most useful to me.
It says 6.35.37
